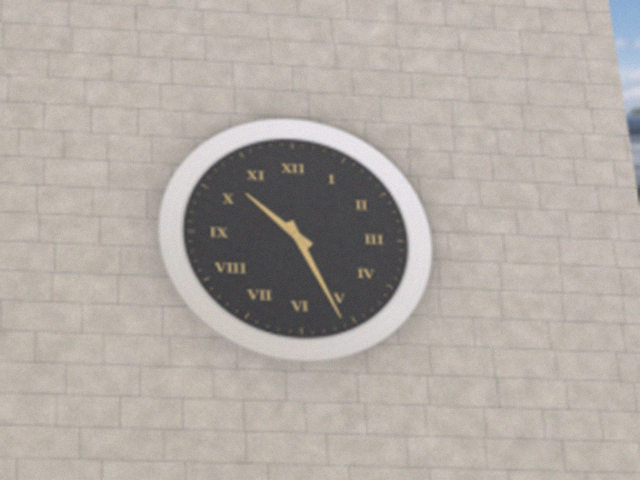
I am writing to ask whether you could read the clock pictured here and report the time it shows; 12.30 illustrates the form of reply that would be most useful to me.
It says 10.26
